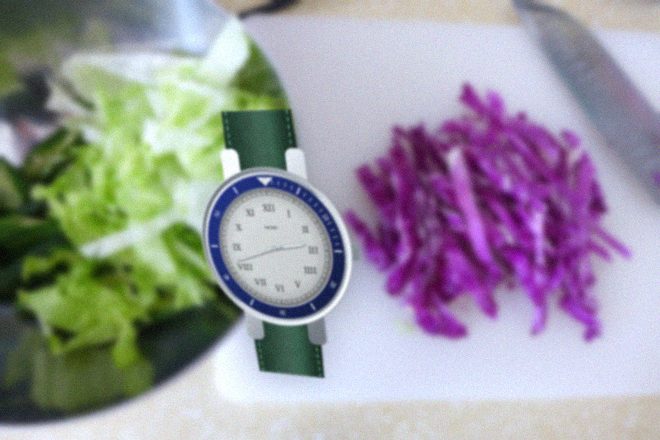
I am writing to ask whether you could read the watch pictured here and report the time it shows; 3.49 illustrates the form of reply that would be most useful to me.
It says 2.42
